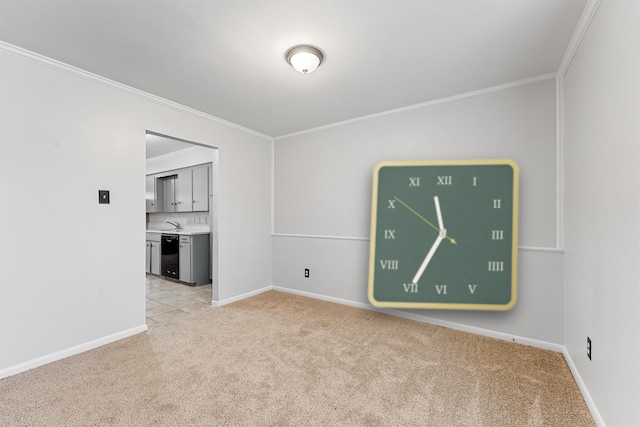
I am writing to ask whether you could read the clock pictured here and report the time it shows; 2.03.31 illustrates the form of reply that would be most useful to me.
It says 11.34.51
